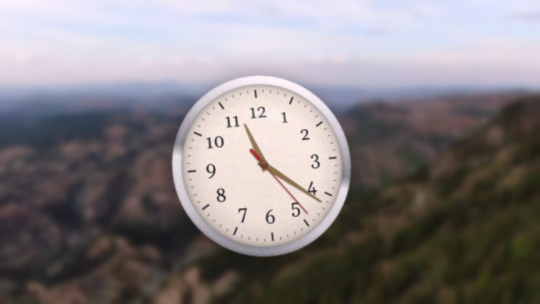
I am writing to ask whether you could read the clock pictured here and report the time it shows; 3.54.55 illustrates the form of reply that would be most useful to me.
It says 11.21.24
